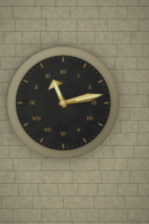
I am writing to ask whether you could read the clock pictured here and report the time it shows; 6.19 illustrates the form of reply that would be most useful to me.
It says 11.13
